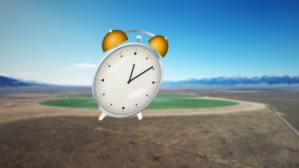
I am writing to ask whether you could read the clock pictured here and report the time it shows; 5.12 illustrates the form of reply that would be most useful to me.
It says 12.09
